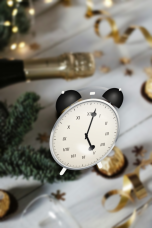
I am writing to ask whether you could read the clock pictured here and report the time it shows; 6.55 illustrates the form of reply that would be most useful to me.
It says 5.02
